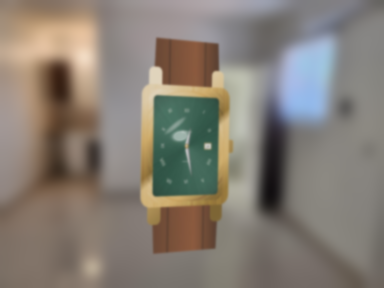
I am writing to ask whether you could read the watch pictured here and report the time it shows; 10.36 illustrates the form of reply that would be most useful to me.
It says 12.28
